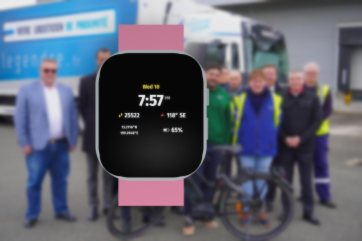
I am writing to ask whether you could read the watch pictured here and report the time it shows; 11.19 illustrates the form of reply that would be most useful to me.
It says 7.57
